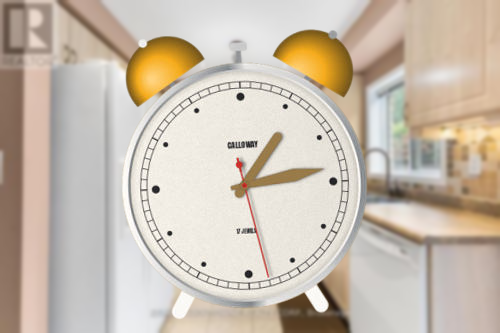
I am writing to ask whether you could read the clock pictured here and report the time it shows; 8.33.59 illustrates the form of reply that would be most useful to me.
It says 1.13.28
